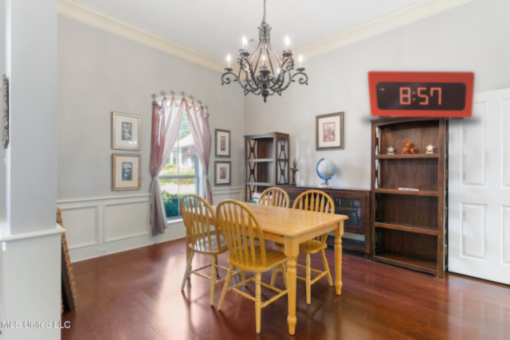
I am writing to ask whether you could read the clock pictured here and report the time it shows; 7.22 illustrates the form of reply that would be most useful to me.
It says 8.57
